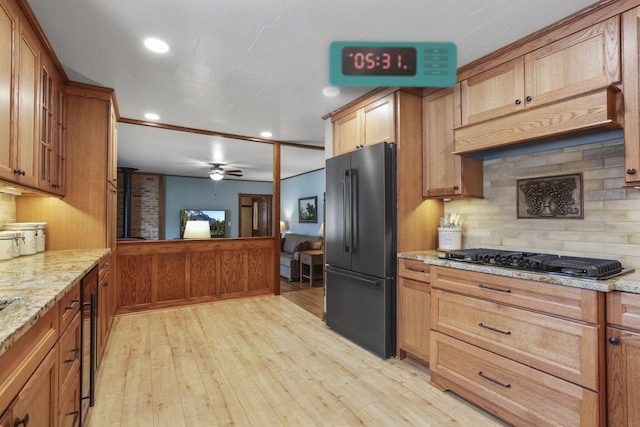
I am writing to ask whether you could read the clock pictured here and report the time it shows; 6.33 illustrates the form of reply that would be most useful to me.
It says 5.31
